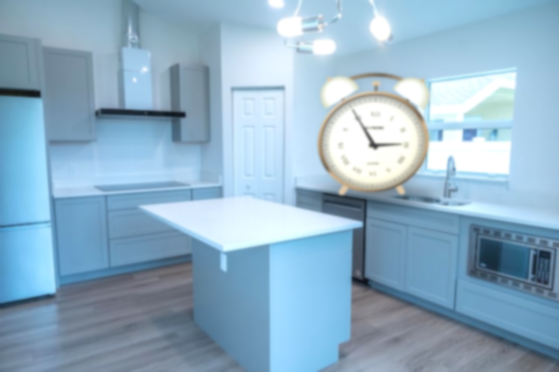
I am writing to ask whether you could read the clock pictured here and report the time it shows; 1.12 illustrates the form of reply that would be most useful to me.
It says 2.55
